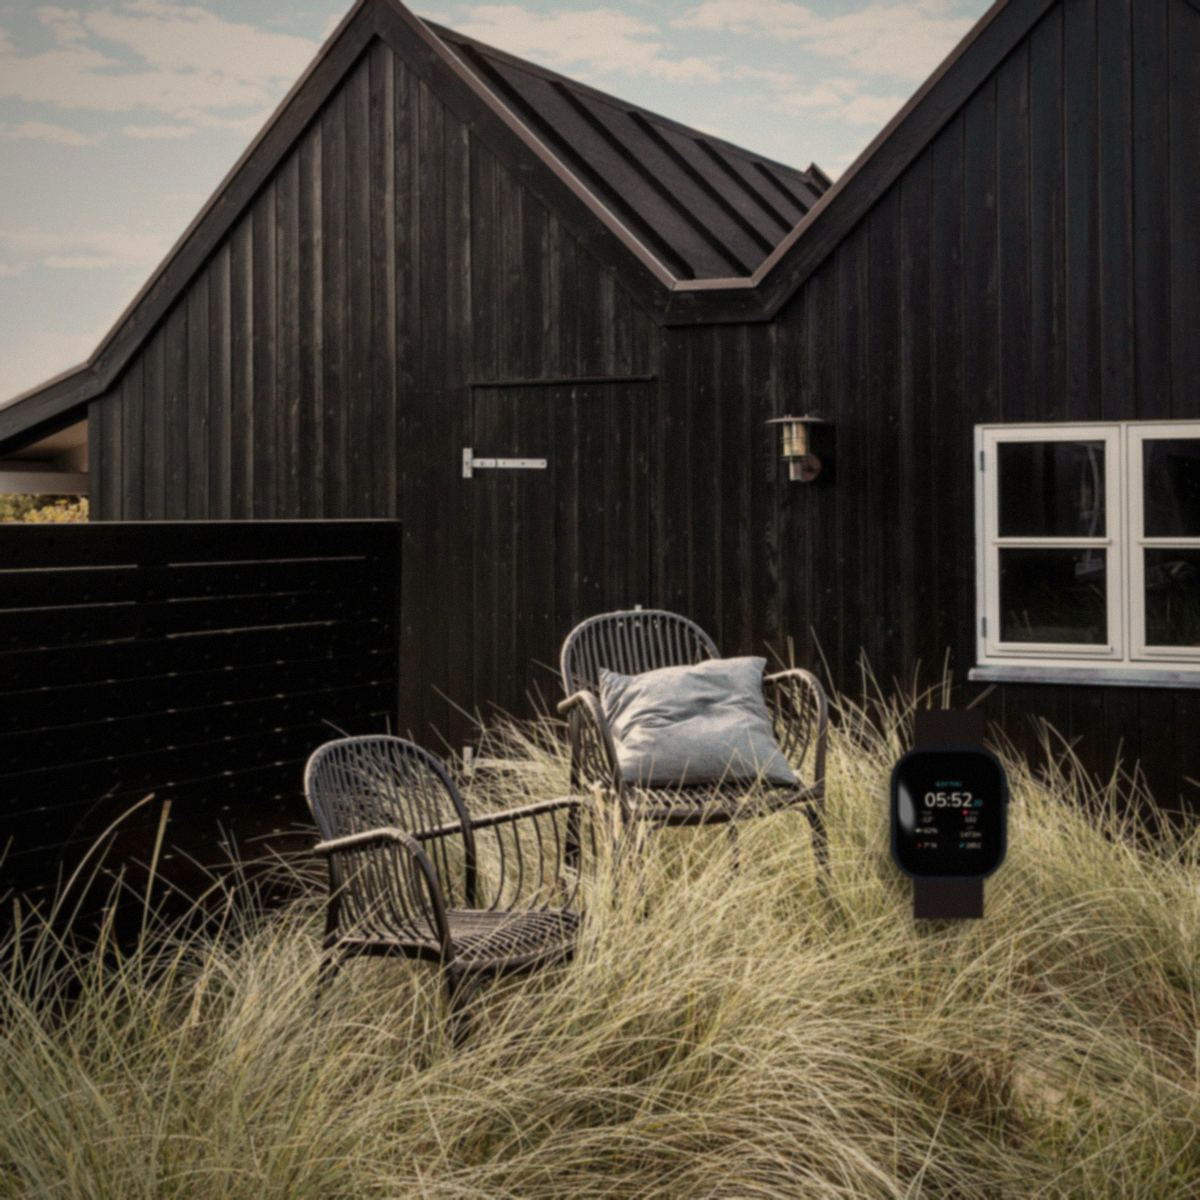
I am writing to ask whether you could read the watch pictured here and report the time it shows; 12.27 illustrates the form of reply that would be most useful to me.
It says 5.52
